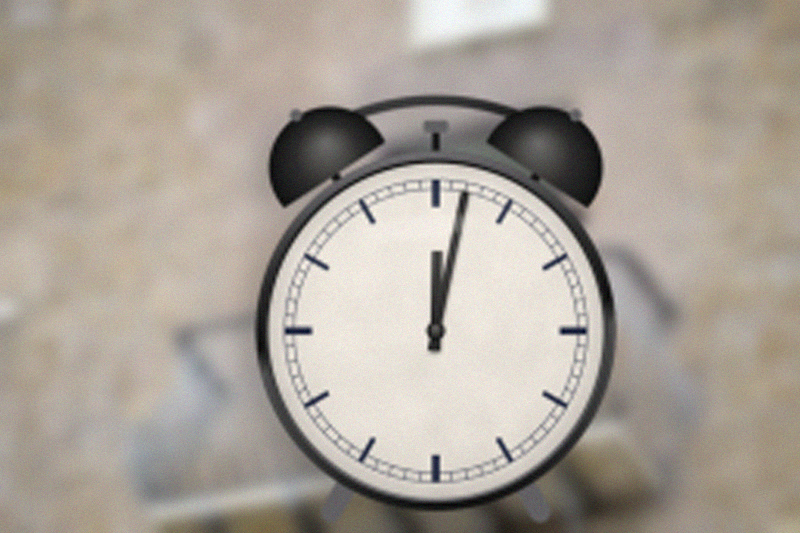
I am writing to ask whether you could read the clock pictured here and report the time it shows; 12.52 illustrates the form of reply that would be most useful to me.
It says 12.02
